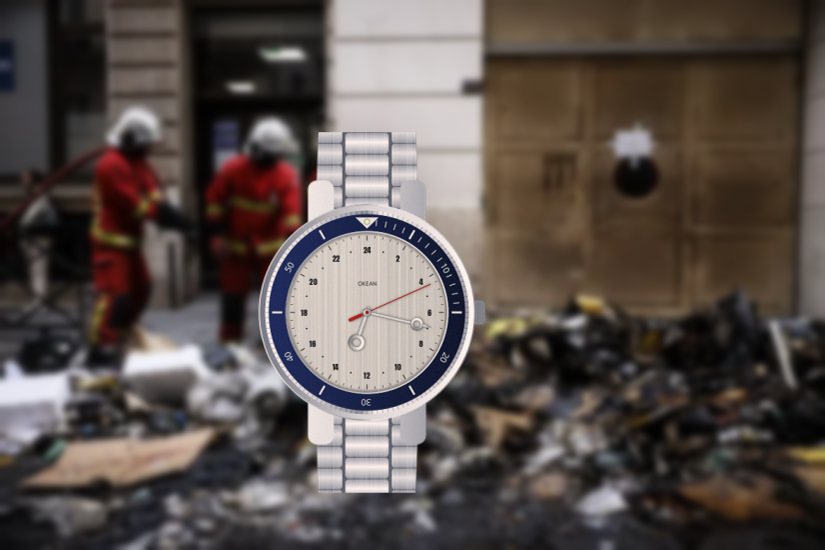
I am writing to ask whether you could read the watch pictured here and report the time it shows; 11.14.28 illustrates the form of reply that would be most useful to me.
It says 13.17.11
